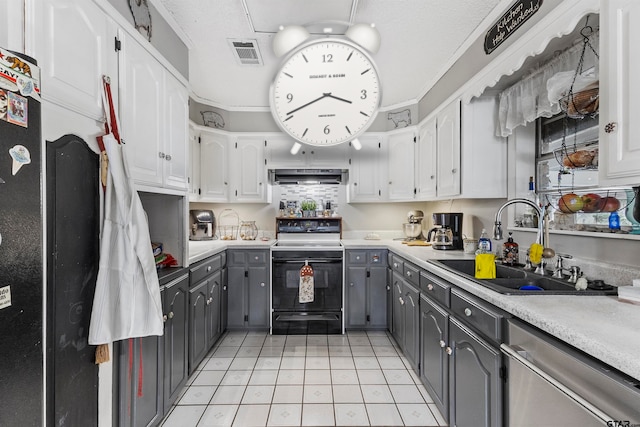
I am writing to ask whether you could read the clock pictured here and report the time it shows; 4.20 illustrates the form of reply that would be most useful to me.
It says 3.41
